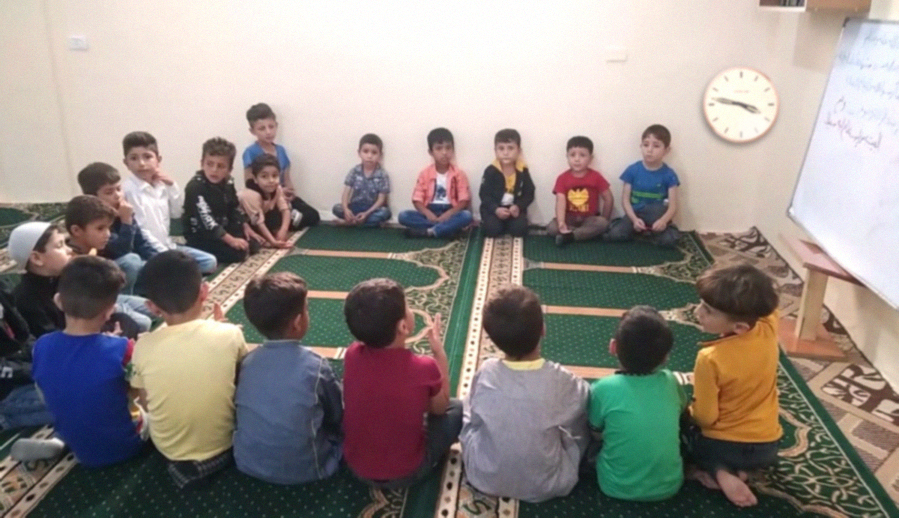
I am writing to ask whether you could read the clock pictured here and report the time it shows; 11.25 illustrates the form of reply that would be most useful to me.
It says 3.47
